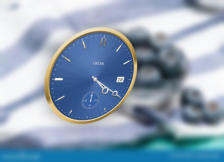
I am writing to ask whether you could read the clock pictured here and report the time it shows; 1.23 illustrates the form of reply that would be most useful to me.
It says 4.20
